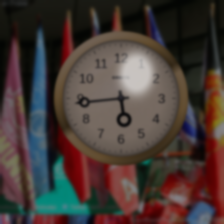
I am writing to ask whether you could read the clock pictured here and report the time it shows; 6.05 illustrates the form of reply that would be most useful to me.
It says 5.44
